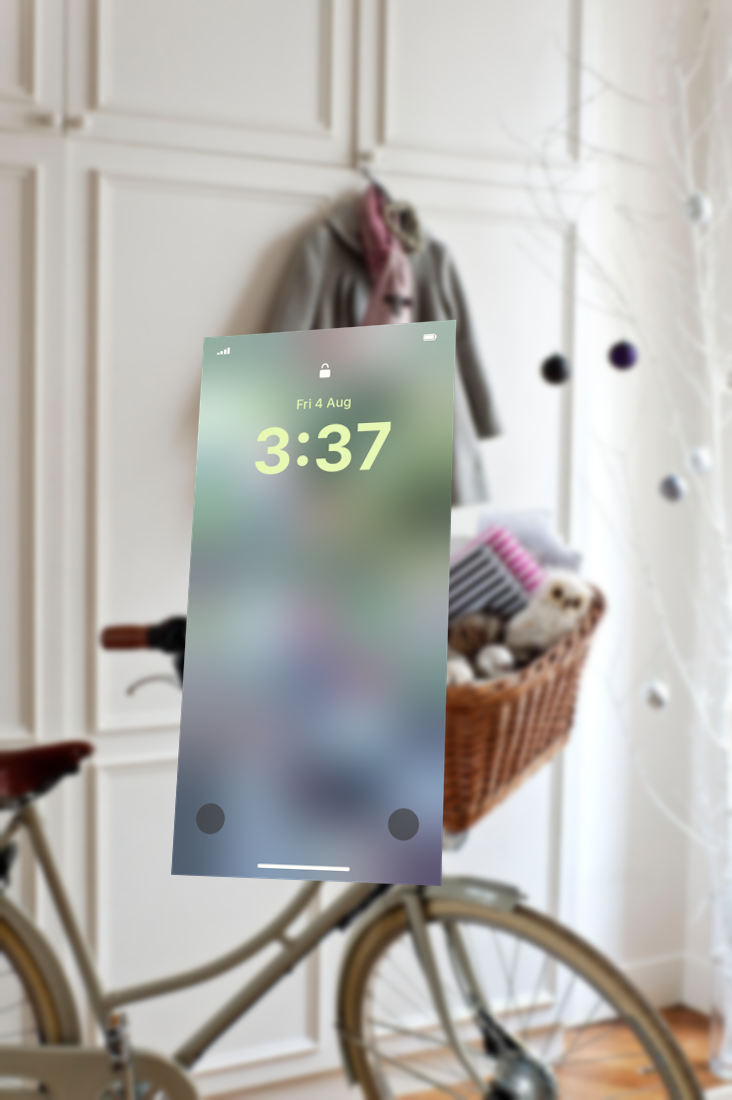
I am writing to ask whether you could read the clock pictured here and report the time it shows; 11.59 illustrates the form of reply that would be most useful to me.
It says 3.37
